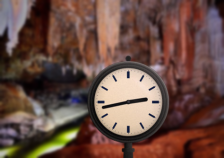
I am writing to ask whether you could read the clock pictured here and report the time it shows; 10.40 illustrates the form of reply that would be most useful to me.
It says 2.43
